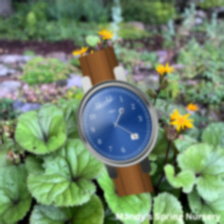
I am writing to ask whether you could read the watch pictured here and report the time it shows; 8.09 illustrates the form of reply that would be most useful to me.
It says 1.22
